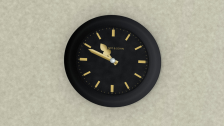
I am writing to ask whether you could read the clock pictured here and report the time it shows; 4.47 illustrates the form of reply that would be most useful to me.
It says 10.49
